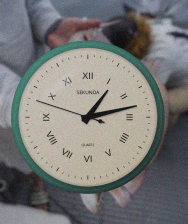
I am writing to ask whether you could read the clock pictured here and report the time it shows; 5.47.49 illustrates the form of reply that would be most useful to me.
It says 1.12.48
